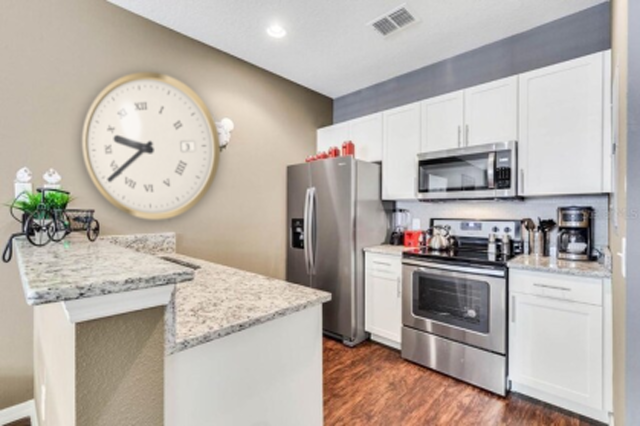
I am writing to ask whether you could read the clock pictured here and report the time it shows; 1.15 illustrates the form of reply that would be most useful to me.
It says 9.39
